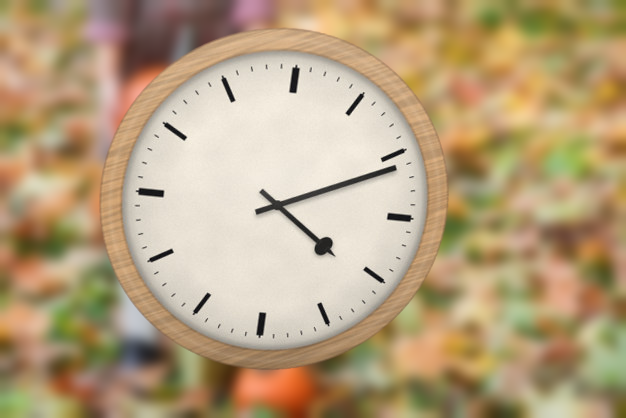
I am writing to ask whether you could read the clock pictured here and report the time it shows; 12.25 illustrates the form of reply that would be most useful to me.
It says 4.11
